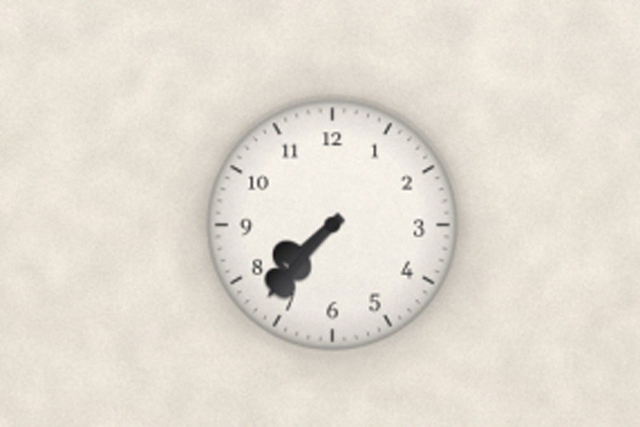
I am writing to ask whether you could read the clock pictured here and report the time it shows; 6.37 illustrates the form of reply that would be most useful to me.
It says 7.37
